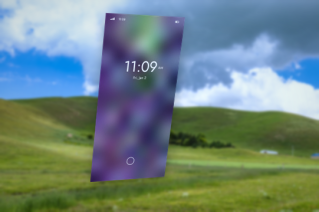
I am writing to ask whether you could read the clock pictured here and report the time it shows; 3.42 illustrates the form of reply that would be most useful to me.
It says 11.09
